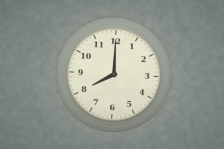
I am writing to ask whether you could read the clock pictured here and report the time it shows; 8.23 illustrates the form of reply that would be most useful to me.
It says 8.00
